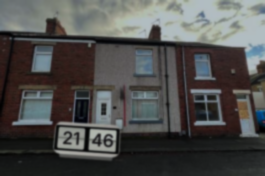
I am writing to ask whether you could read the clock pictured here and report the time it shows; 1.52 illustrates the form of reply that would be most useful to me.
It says 21.46
